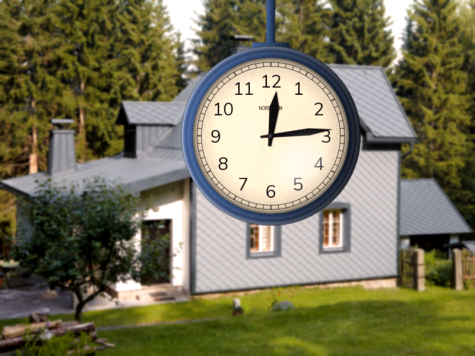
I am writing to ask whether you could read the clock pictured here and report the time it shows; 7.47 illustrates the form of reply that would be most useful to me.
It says 12.14
